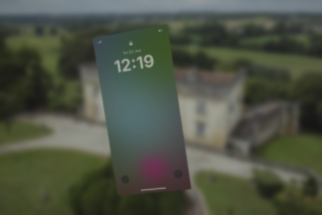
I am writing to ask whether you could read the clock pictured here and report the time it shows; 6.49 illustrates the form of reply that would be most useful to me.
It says 12.19
